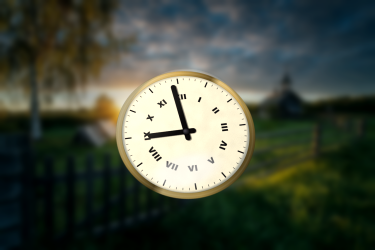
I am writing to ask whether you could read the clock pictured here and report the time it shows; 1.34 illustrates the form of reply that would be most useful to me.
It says 8.59
